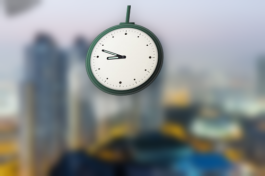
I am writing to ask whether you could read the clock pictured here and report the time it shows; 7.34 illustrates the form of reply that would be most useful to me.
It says 8.48
